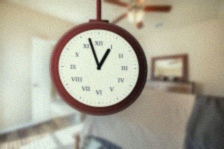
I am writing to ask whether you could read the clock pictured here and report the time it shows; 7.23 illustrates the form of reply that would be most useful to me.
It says 12.57
